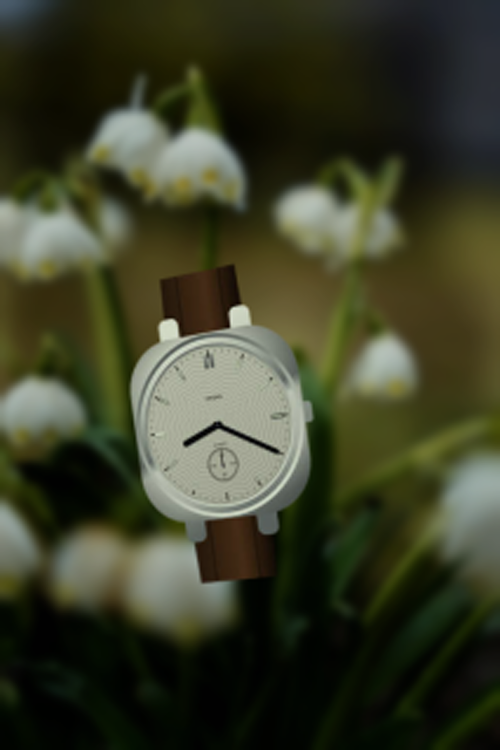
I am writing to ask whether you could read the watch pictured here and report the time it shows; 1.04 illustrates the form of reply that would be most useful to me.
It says 8.20
